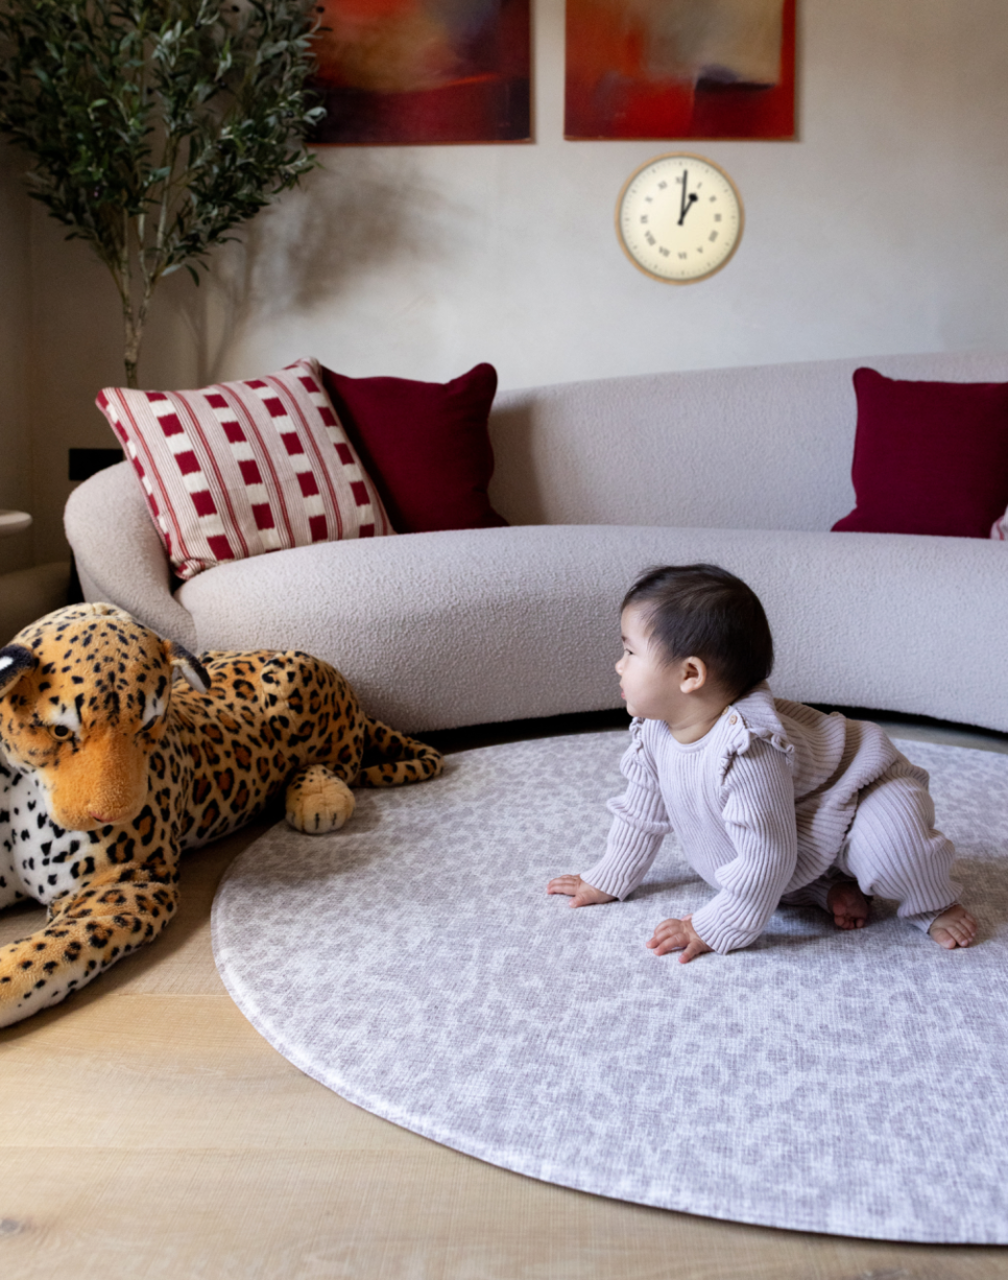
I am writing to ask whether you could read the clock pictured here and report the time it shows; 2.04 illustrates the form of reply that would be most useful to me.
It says 1.01
